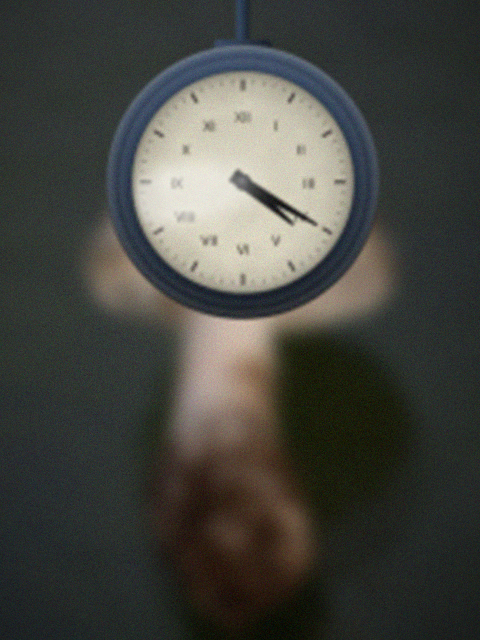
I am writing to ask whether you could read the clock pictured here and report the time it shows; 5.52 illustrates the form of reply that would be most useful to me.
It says 4.20
